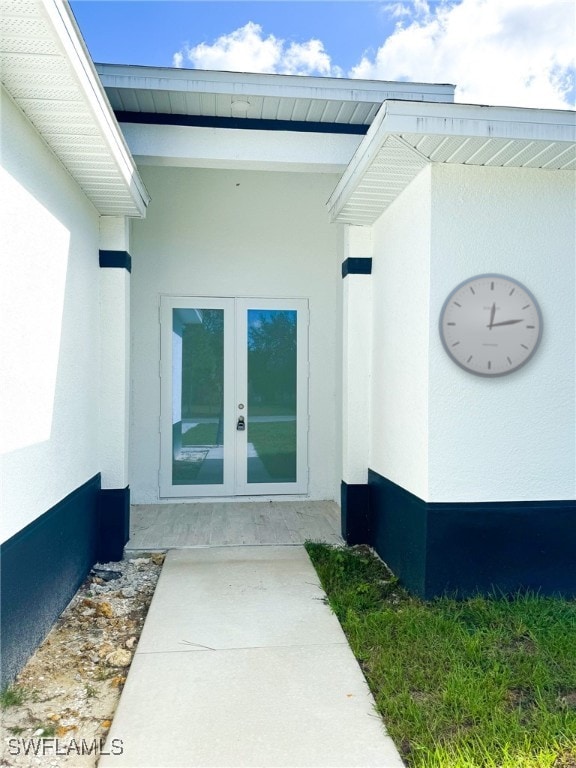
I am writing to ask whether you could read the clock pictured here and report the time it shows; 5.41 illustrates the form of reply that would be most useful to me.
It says 12.13
